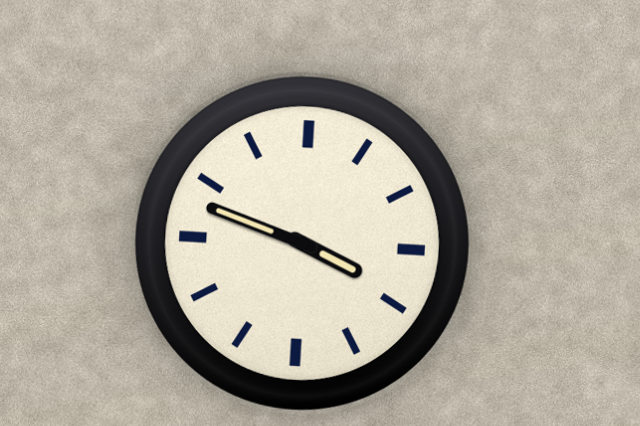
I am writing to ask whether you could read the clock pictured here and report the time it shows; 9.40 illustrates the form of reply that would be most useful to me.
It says 3.48
